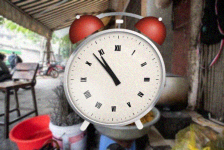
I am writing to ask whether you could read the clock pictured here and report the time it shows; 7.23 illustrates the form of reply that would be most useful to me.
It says 10.53
